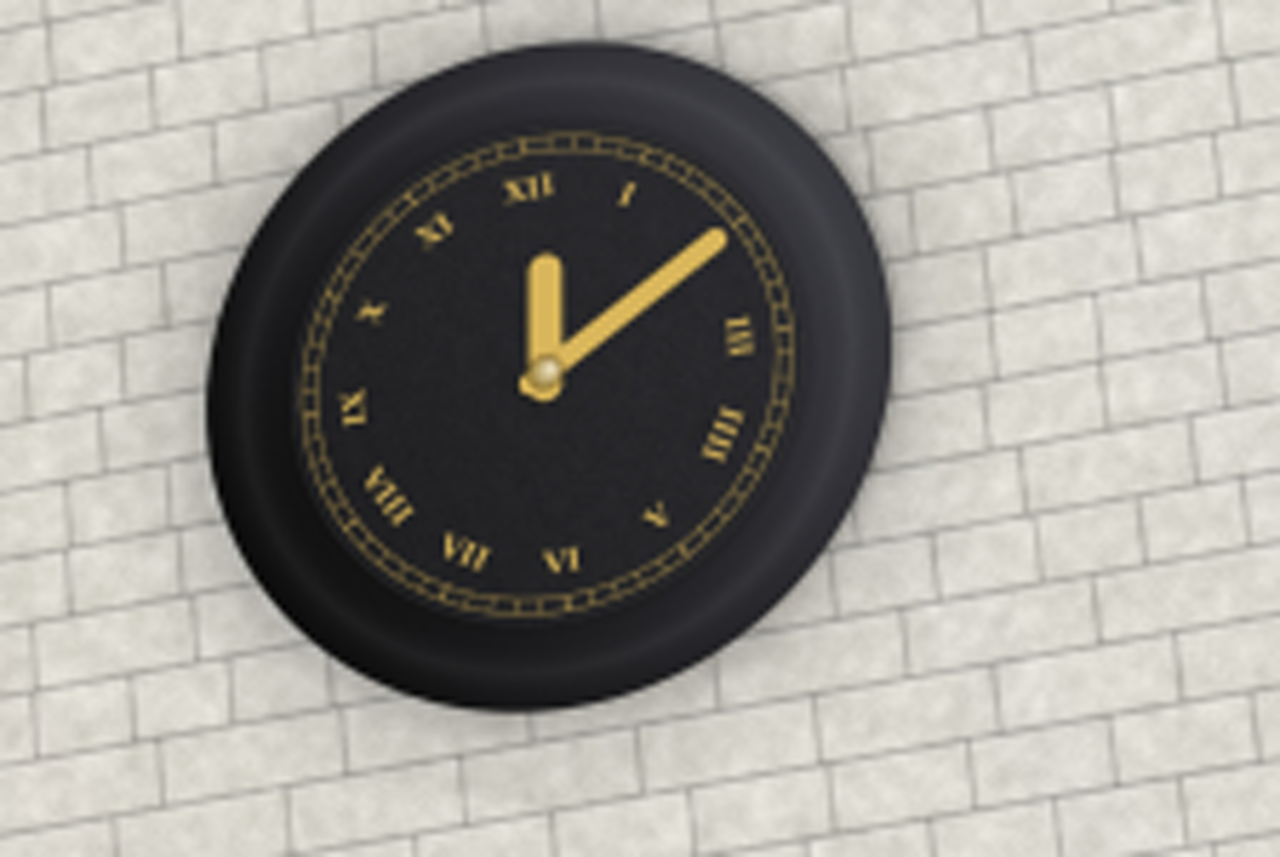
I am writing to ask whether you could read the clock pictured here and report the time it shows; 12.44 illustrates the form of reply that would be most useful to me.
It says 12.10
